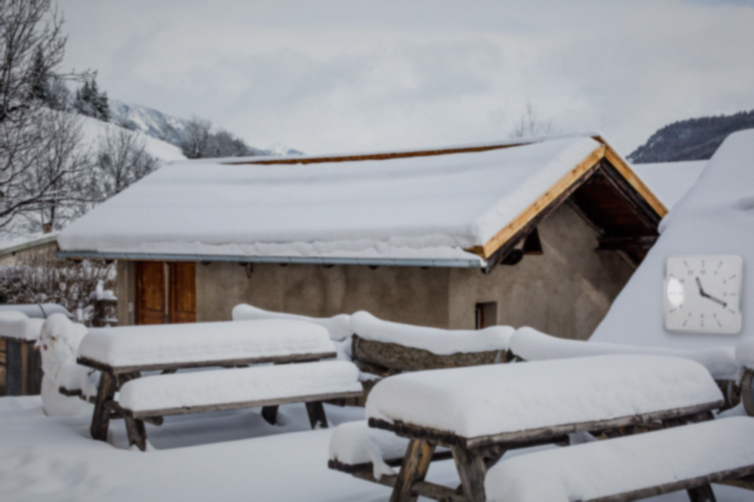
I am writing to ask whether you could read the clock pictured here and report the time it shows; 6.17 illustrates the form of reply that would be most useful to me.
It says 11.19
